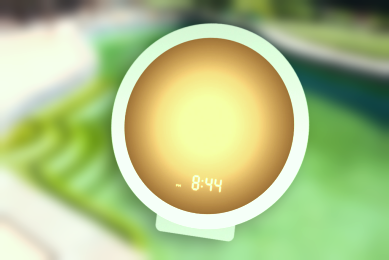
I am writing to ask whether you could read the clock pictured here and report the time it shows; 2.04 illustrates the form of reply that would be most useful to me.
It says 8.44
